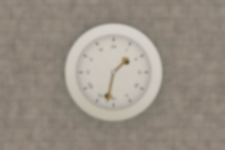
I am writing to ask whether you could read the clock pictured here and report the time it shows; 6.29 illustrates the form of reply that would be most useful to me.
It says 1.32
